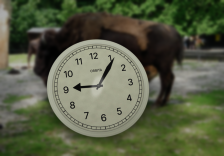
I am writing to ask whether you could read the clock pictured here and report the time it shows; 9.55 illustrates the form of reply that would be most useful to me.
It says 9.06
